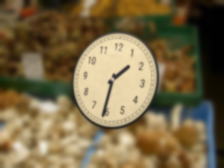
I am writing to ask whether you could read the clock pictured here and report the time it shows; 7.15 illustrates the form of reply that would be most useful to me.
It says 1.31
